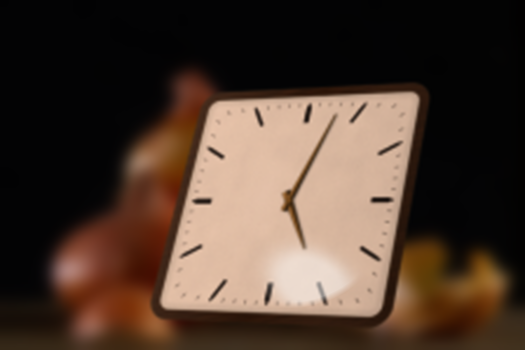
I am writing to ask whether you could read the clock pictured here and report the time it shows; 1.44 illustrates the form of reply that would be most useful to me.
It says 5.03
